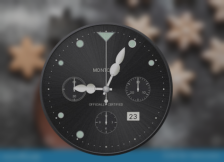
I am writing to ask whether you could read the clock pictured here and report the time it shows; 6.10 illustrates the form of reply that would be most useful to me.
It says 9.04
